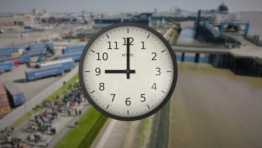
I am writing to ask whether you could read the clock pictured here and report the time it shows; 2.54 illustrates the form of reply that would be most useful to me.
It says 9.00
